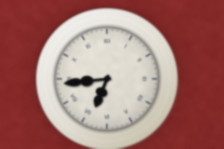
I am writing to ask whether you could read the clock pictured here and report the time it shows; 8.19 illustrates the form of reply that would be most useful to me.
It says 6.44
